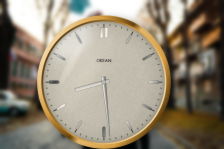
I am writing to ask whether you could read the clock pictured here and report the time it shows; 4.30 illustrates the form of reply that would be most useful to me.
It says 8.29
